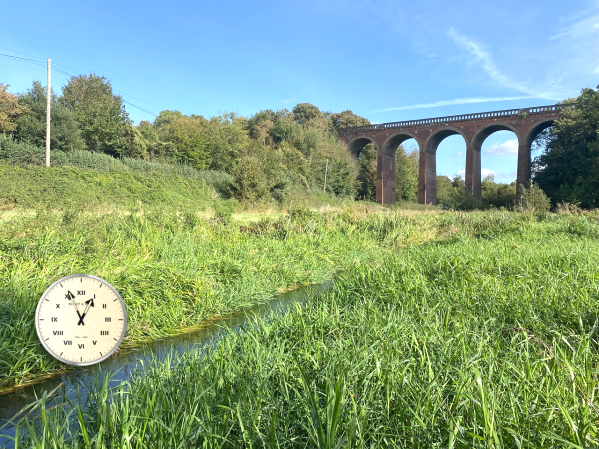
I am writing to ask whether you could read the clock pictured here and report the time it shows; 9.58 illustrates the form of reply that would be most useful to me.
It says 12.56
